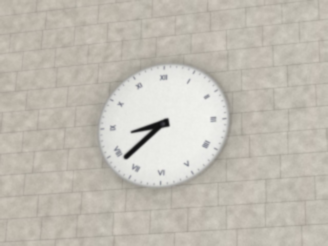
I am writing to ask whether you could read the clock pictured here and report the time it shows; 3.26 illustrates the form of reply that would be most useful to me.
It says 8.38
